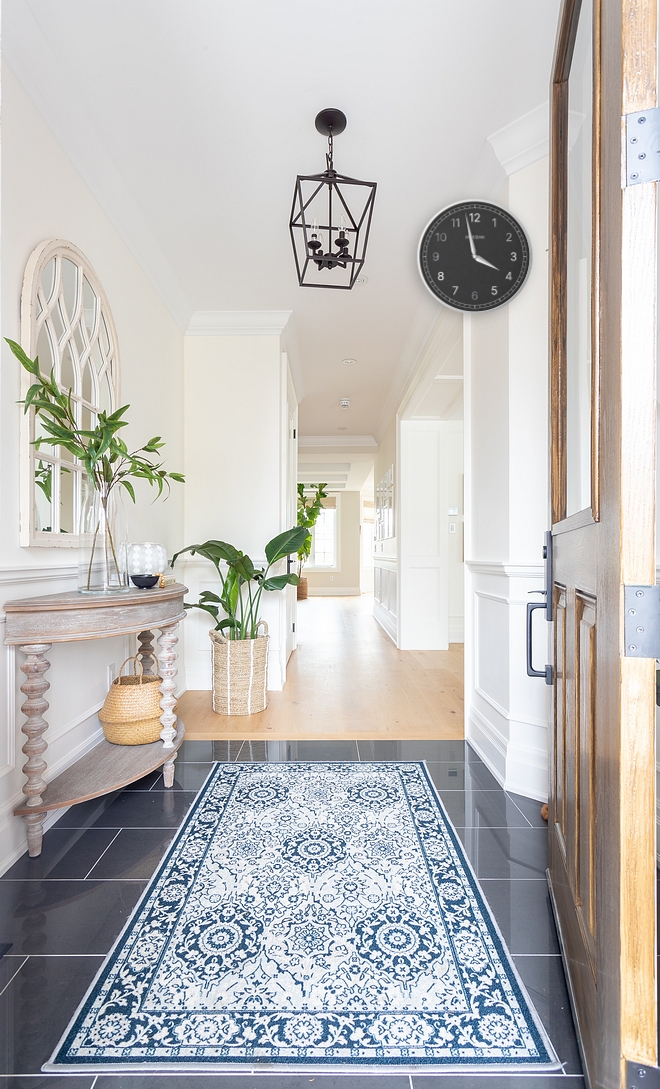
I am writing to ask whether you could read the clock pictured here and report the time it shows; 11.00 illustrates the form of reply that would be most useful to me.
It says 3.58
